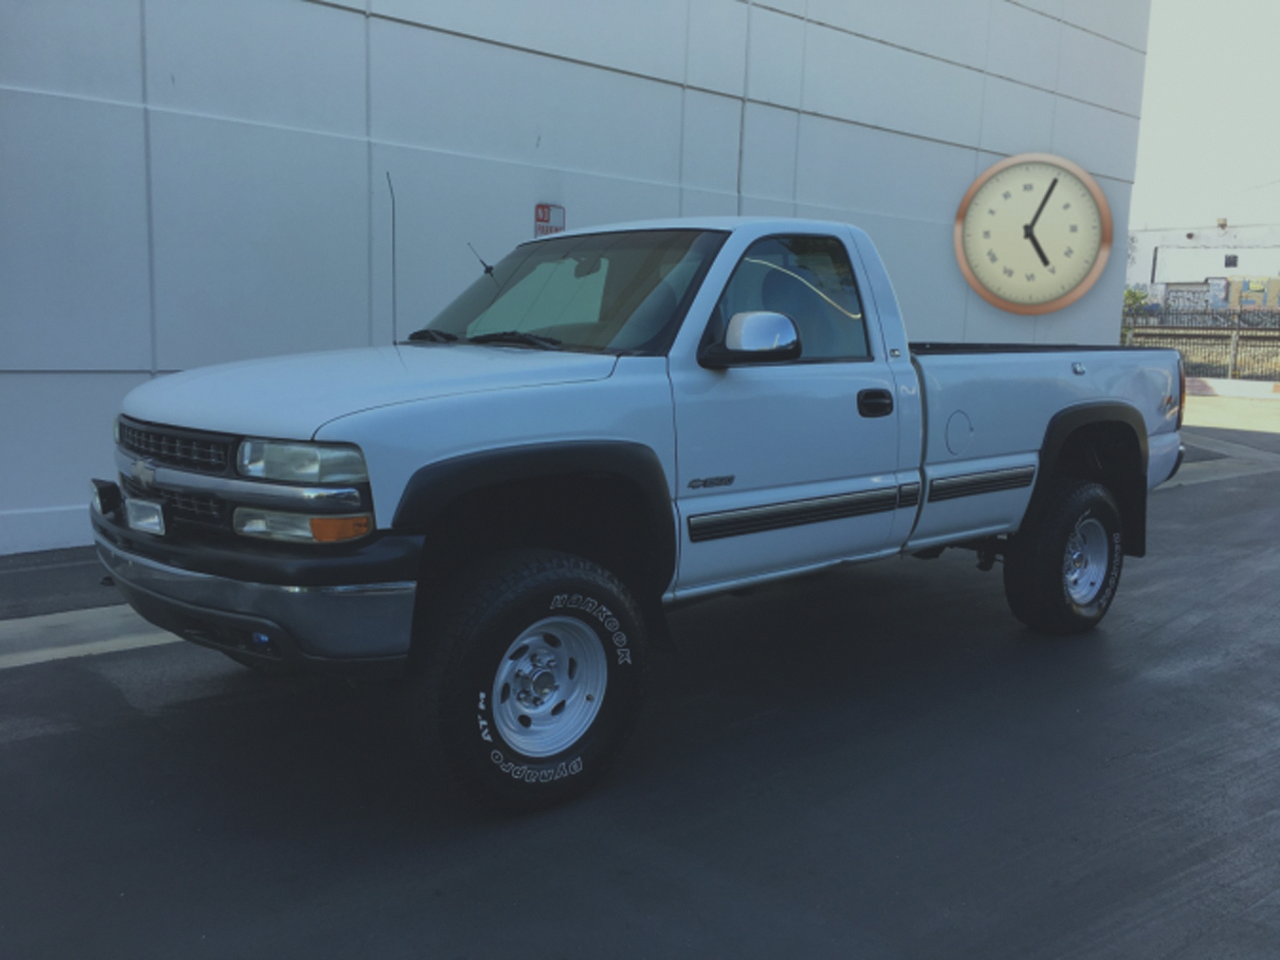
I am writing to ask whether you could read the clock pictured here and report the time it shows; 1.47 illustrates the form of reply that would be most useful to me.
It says 5.05
